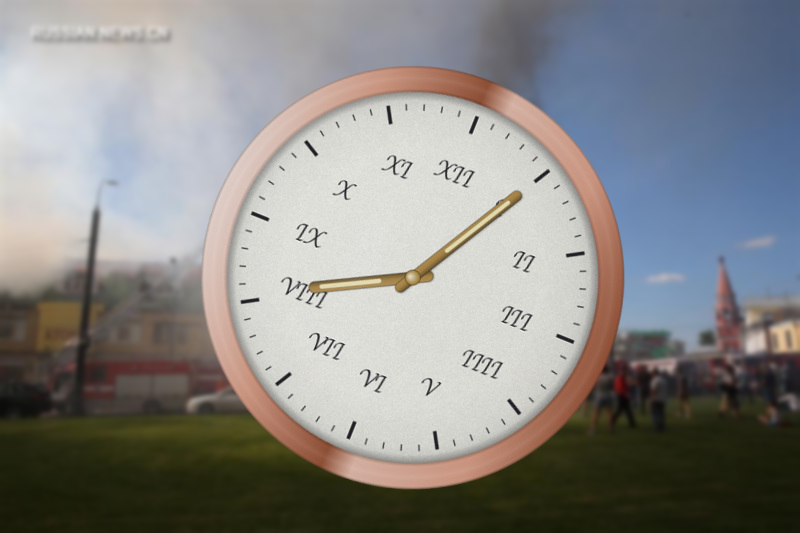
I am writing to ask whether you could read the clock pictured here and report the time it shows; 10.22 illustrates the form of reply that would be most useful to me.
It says 8.05
